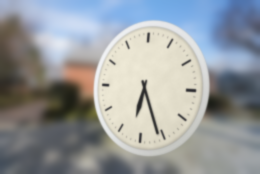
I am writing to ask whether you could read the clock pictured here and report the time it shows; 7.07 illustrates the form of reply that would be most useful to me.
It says 6.26
